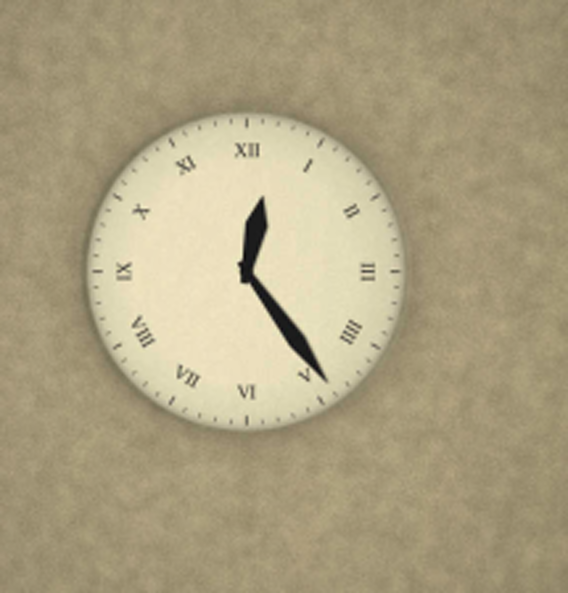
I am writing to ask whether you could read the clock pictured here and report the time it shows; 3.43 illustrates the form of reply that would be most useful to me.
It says 12.24
